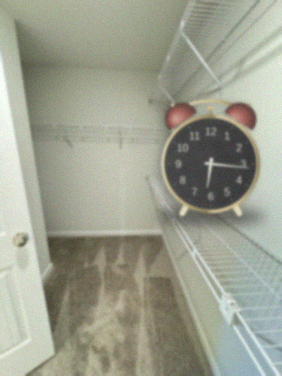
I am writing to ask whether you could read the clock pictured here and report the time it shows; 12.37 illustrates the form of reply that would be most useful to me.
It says 6.16
